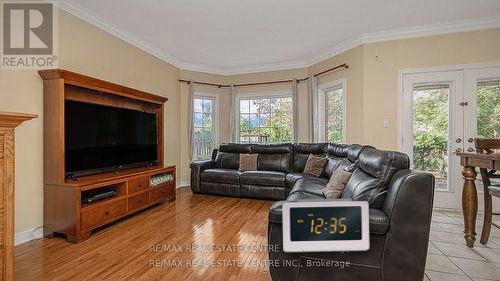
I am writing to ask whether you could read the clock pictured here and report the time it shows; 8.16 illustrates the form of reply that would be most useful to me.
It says 12.35
